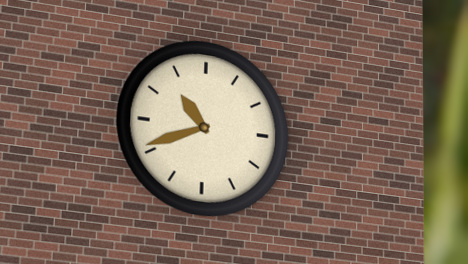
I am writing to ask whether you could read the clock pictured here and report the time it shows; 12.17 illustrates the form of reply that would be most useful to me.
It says 10.41
